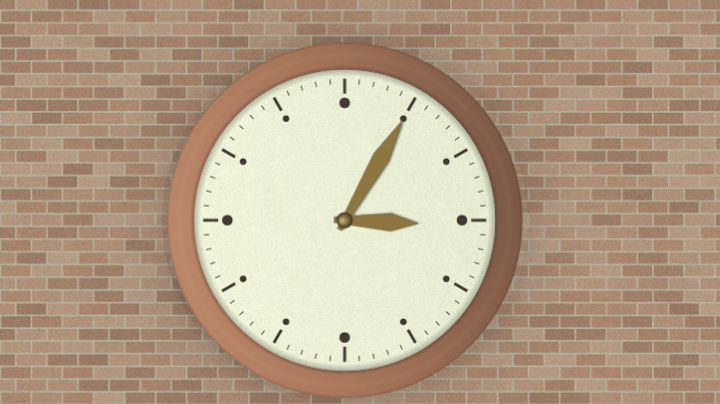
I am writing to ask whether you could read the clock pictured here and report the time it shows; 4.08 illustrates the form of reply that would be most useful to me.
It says 3.05
